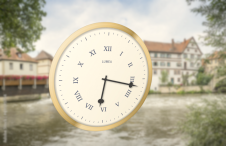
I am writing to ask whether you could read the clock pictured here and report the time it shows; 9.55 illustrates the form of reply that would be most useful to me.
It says 6.17
